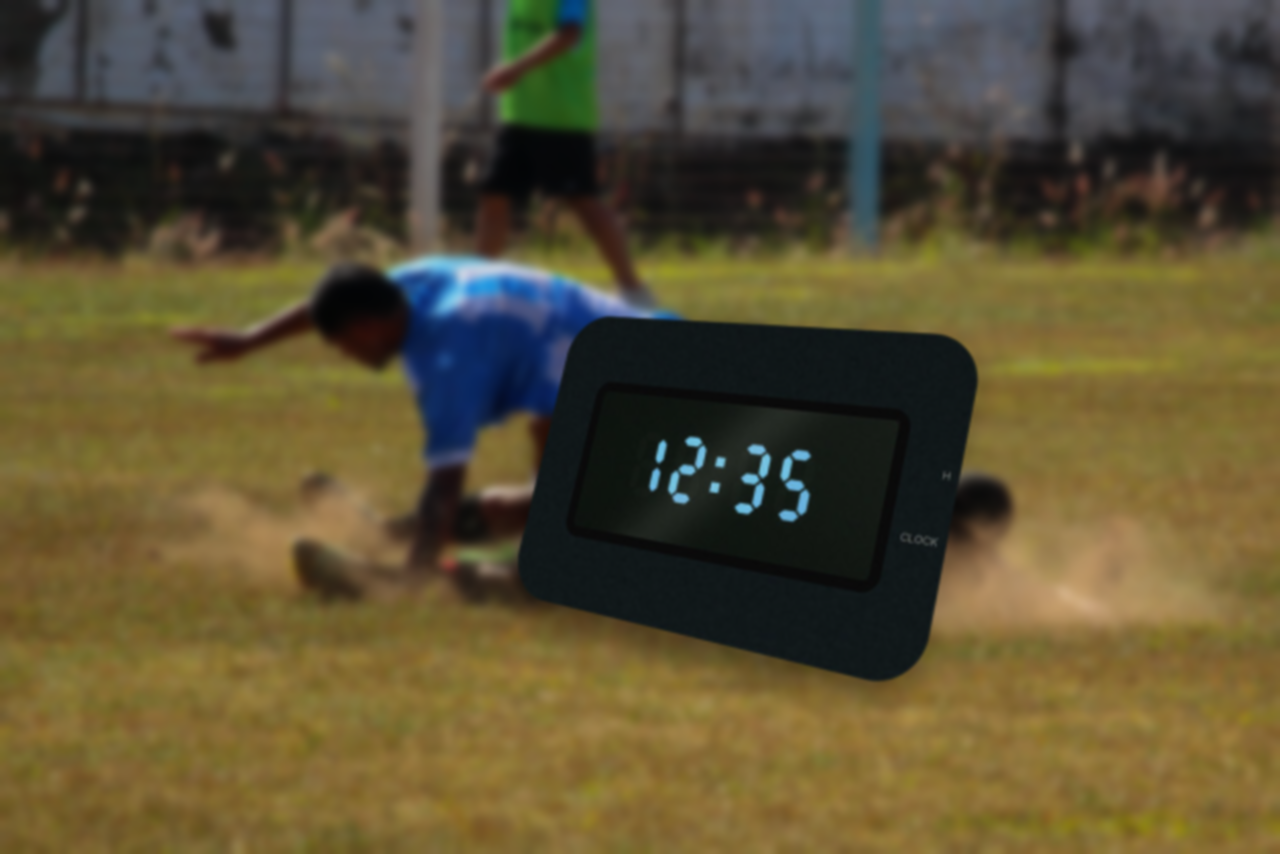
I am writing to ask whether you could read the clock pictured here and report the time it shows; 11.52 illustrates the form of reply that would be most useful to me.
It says 12.35
